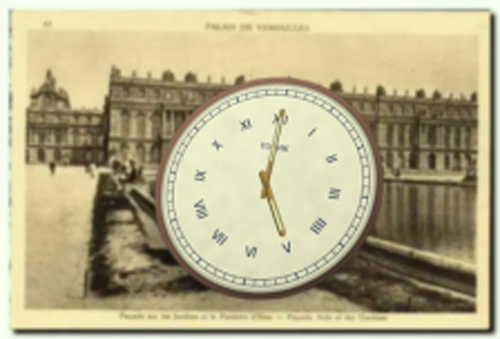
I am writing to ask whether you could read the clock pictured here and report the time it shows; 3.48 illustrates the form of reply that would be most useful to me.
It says 5.00
